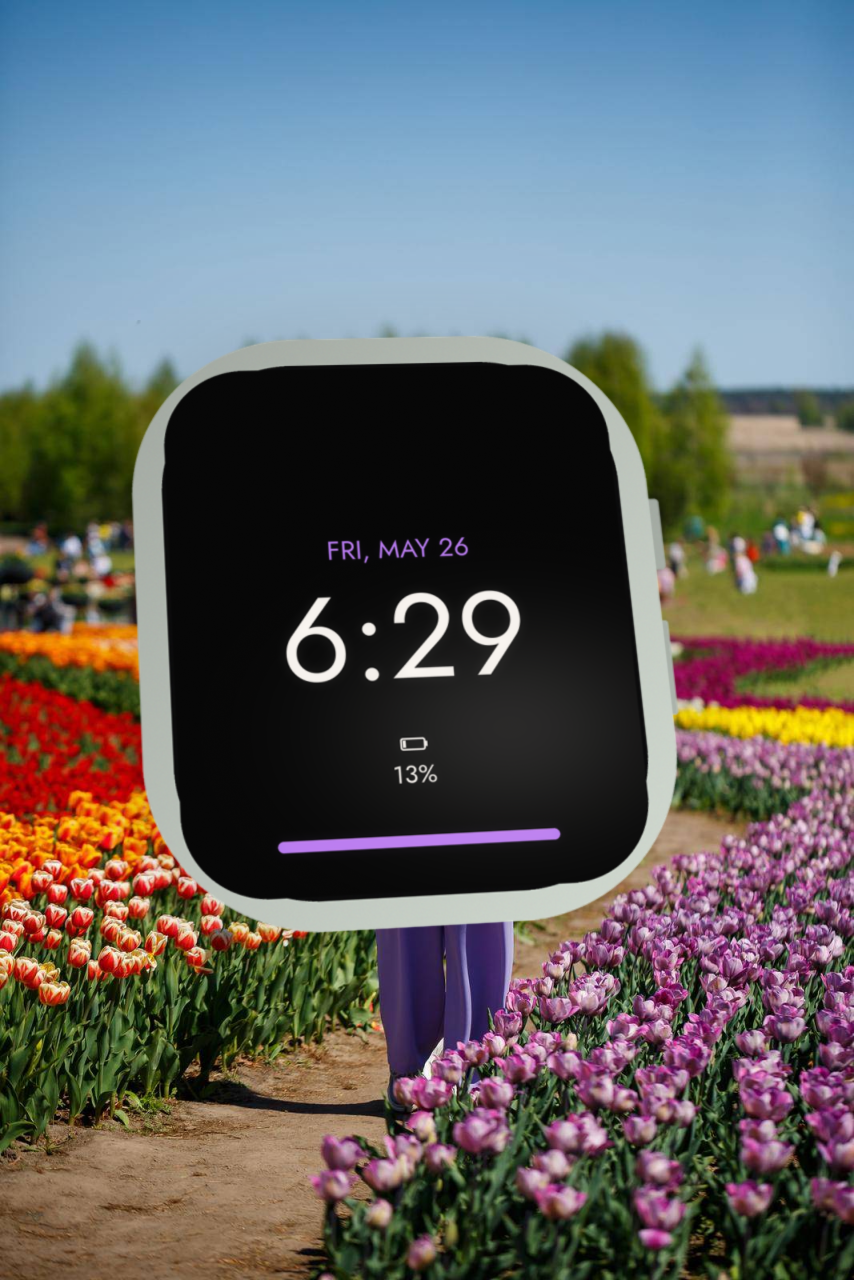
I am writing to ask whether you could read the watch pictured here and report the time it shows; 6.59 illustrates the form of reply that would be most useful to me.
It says 6.29
